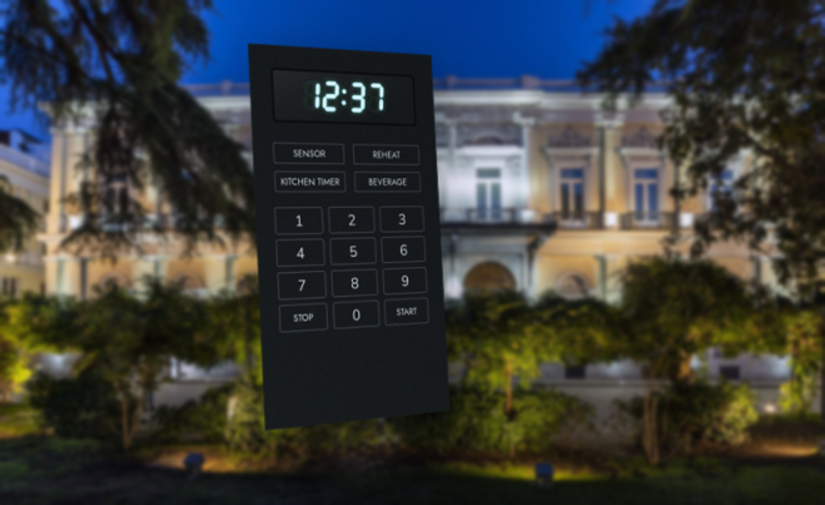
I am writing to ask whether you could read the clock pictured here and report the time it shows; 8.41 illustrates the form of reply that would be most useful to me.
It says 12.37
